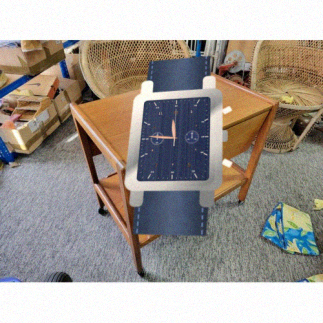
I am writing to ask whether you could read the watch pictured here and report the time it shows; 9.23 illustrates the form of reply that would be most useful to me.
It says 11.46
